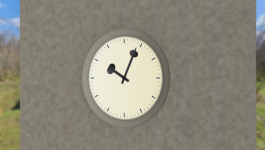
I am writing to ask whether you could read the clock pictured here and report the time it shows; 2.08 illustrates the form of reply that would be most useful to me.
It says 10.04
